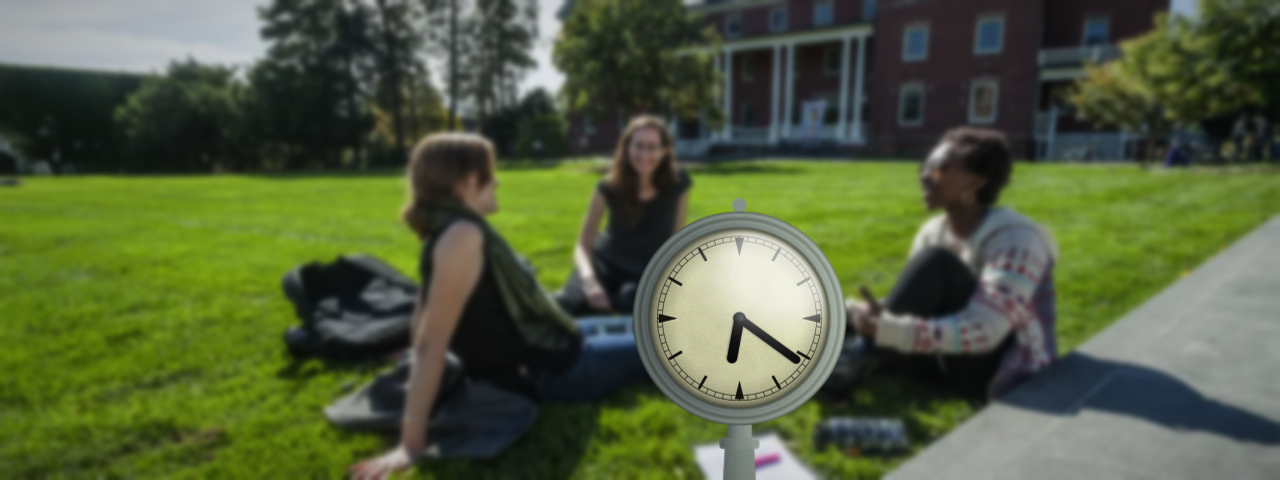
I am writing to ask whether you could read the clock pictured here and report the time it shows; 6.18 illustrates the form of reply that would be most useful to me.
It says 6.21
